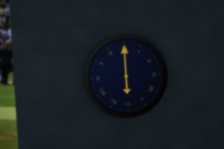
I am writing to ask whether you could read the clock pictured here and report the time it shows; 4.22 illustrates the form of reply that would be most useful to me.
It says 6.00
